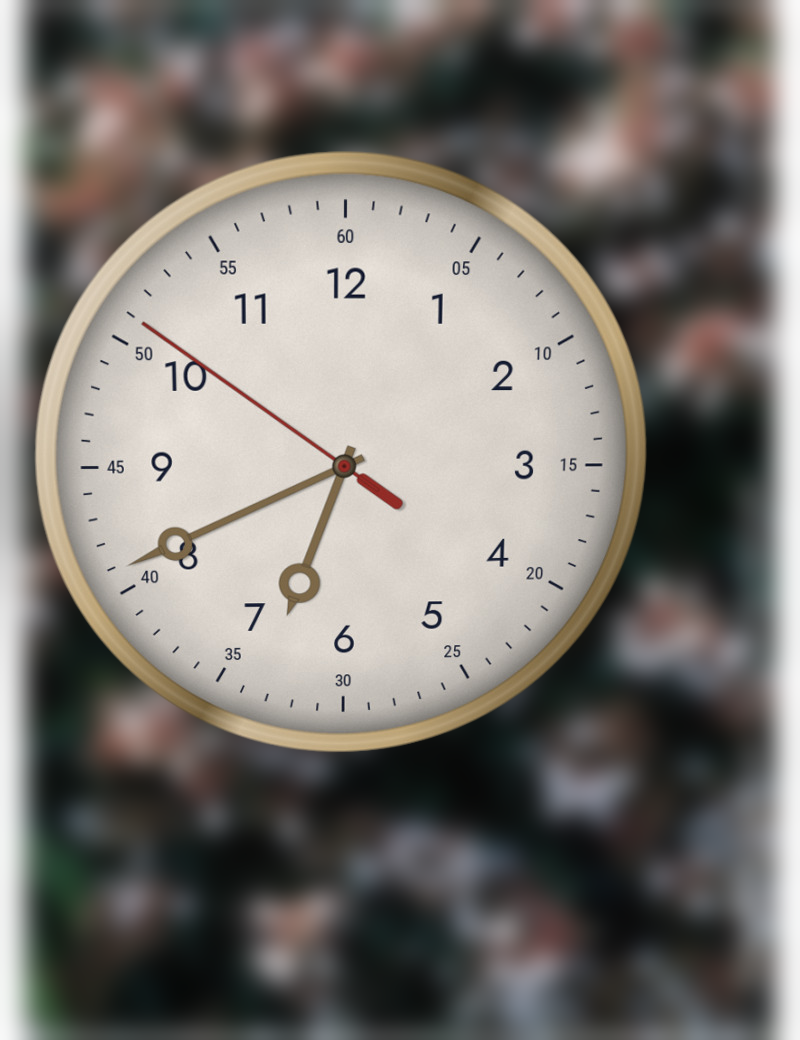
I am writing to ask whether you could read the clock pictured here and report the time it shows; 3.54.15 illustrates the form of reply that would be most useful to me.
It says 6.40.51
